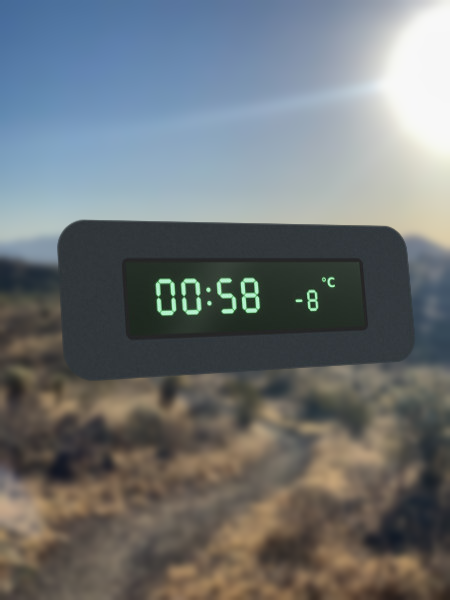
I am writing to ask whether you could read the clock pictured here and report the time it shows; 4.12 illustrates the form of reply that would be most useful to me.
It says 0.58
